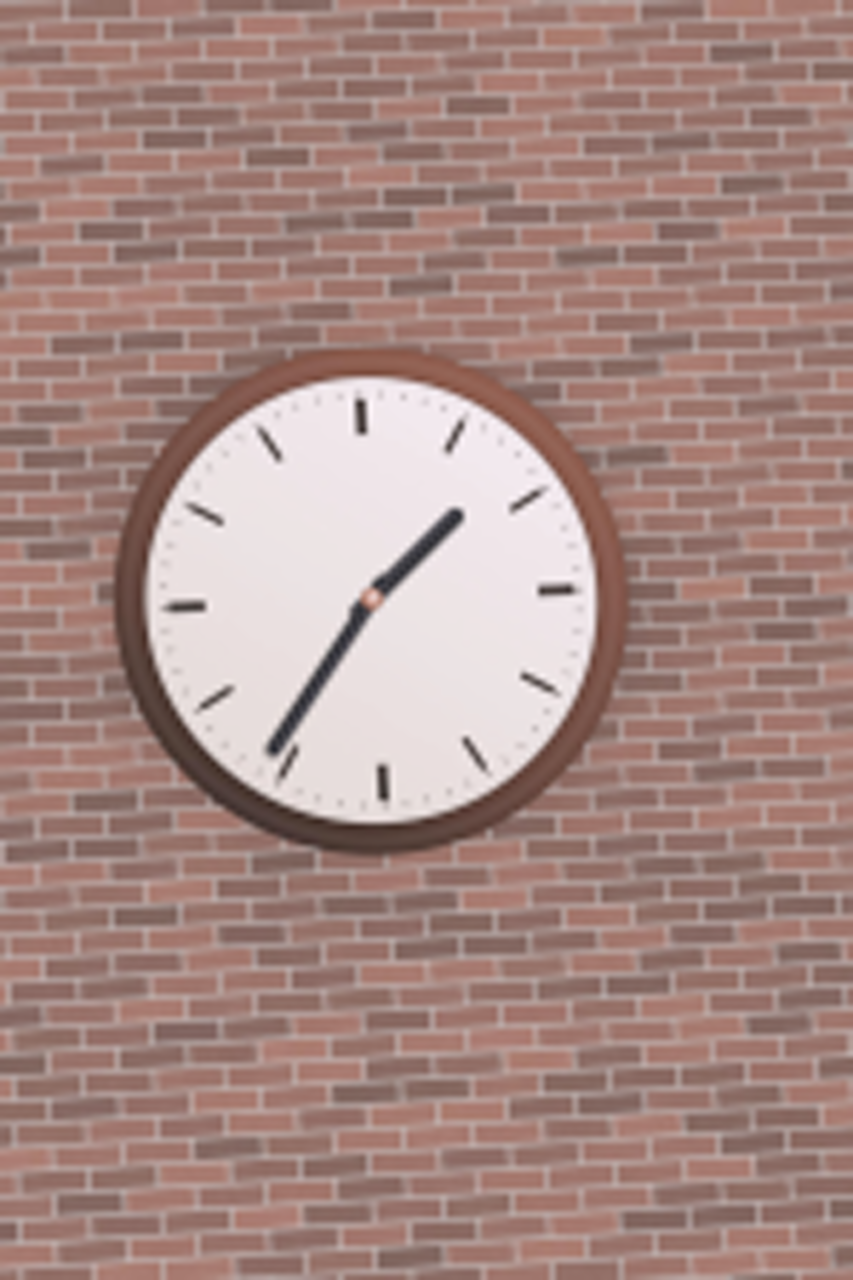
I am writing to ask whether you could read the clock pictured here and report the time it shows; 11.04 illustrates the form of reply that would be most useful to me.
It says 1.36
